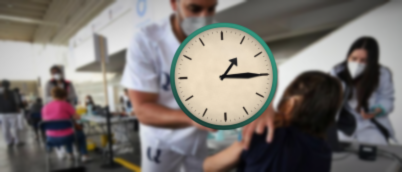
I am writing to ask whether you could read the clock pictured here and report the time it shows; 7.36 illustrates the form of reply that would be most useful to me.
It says 1.15
